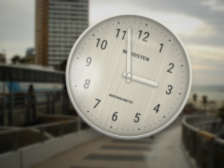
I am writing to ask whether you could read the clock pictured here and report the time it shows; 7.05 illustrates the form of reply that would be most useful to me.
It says 2.57
